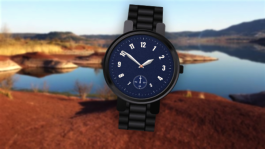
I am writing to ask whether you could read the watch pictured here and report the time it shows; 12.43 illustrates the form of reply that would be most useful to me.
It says 1.51
